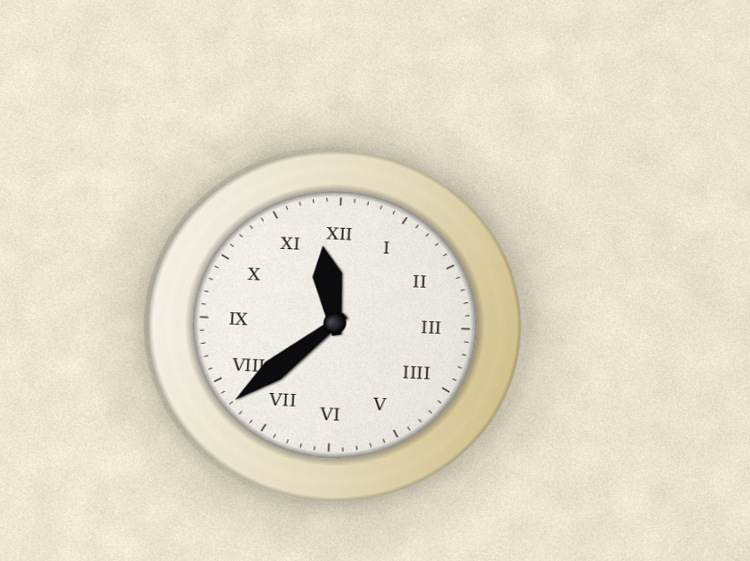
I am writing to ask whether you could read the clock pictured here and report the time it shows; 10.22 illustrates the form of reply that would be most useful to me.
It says 11.38
